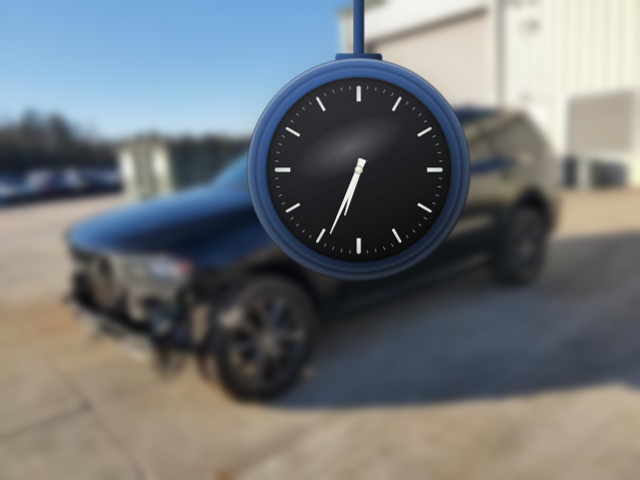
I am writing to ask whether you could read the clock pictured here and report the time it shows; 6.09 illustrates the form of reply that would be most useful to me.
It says 6.34
